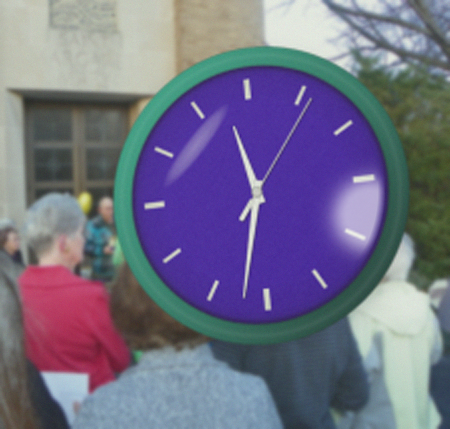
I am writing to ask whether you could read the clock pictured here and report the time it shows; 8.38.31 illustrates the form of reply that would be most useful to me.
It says 11.32.06
